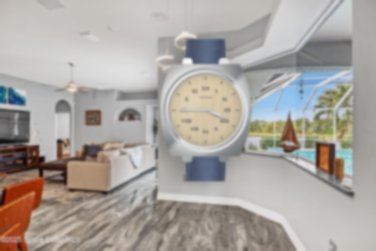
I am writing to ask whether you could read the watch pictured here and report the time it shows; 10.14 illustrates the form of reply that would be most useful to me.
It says 3.45
